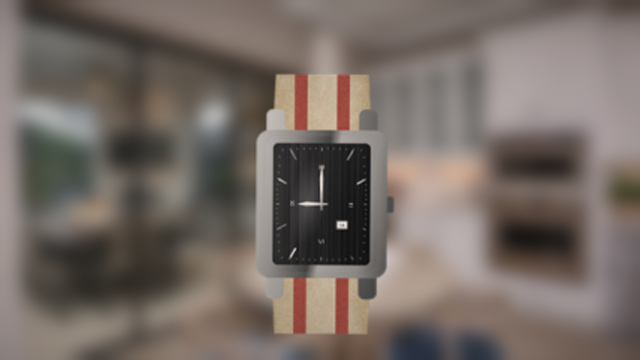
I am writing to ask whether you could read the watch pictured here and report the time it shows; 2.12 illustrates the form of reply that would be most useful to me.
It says 9.00
